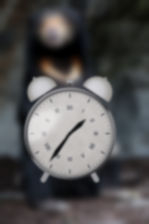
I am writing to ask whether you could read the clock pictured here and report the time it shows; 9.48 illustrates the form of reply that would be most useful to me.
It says 1.36
